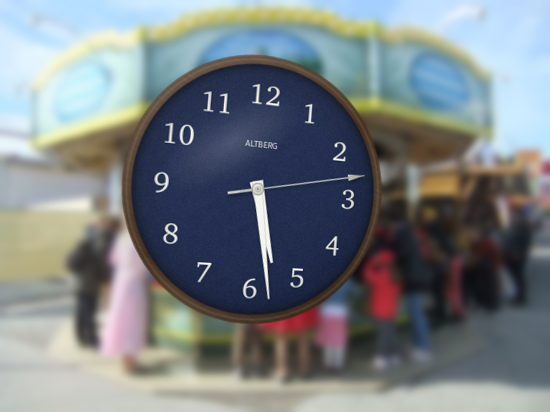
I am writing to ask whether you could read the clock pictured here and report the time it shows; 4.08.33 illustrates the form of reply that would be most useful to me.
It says 5.28.13
